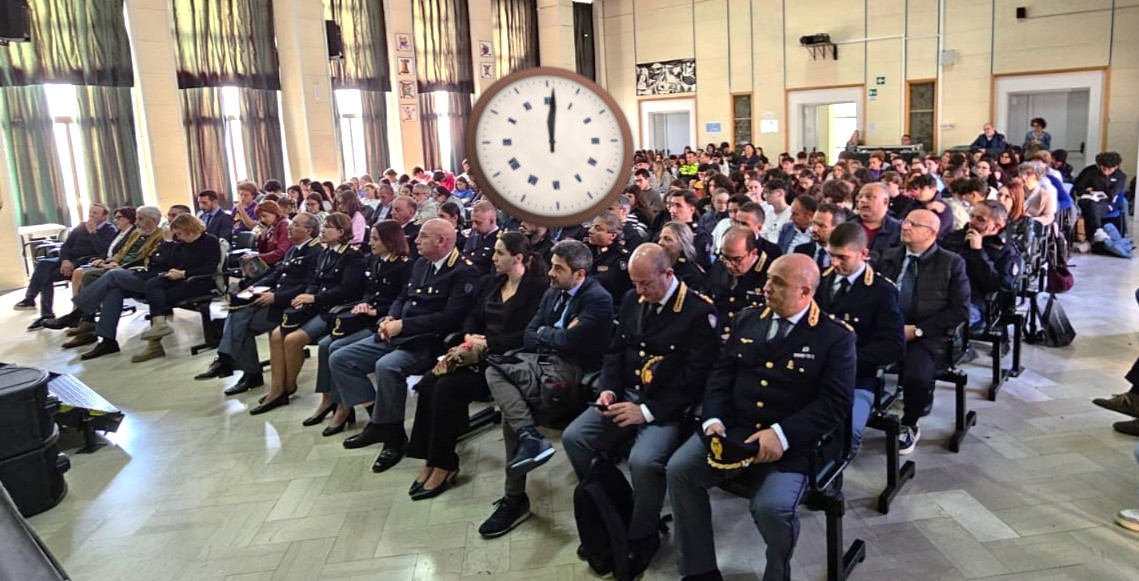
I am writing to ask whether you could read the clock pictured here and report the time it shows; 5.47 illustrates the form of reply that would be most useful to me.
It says 12.01
